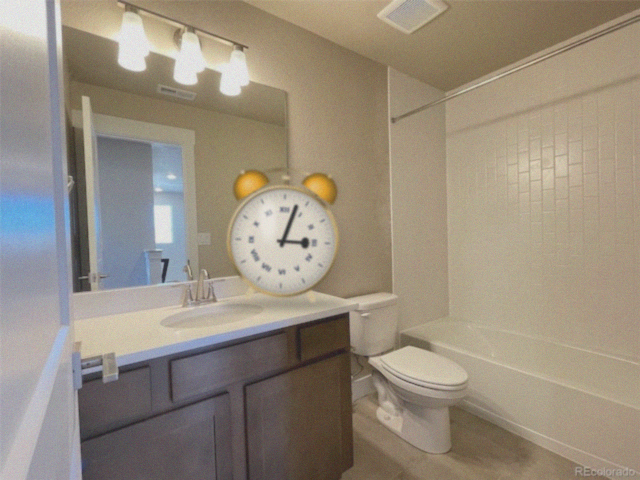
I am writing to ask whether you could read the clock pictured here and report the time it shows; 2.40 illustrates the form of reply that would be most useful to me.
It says 3.03
